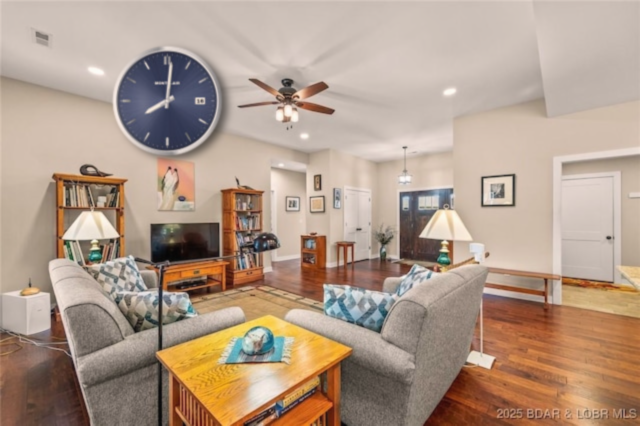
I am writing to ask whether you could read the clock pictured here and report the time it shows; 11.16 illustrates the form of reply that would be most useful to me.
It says 8.01
